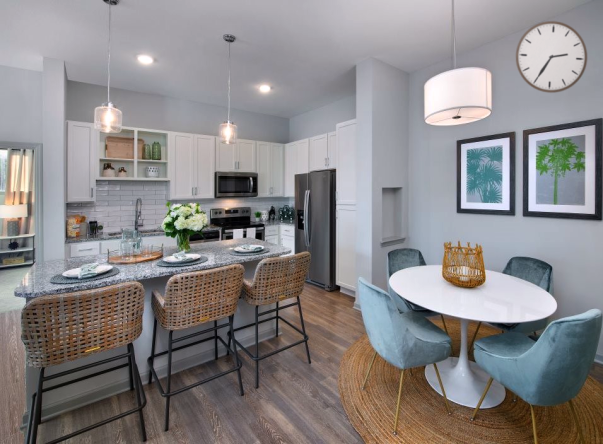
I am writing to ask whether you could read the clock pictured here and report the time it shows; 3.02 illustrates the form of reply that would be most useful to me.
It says 2.35
